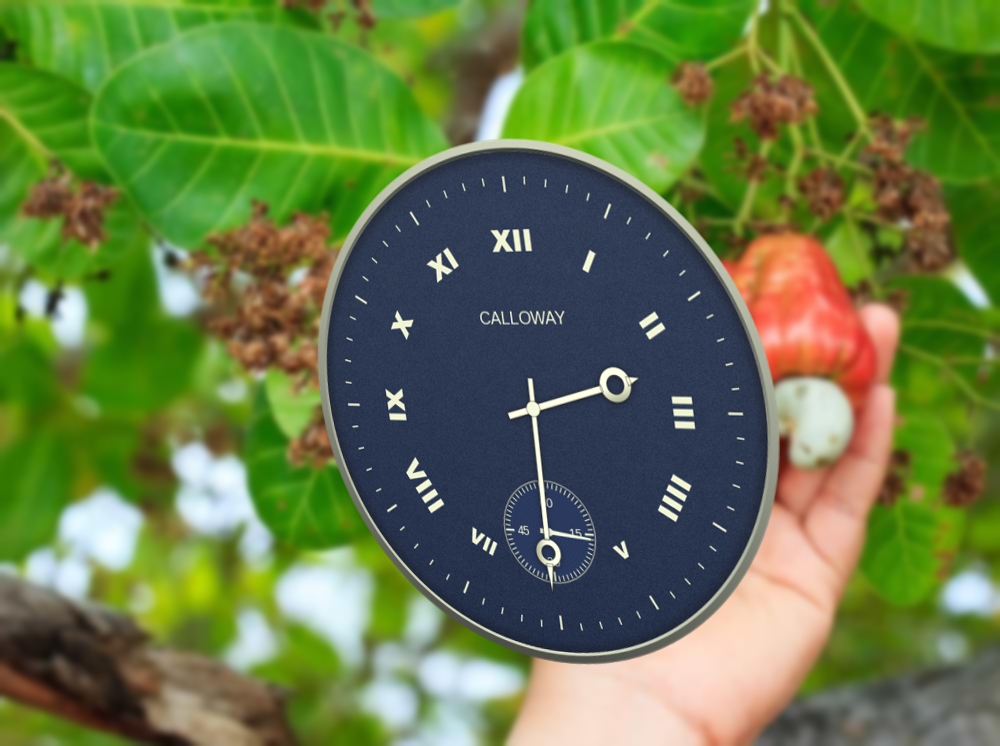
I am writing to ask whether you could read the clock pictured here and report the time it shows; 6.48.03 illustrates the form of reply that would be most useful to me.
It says 2.30.16
